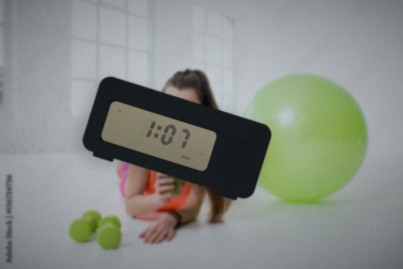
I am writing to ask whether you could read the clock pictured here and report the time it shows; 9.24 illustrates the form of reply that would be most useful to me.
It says 1.07
